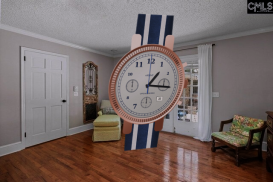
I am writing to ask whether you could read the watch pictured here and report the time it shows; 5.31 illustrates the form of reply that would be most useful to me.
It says 1.16
